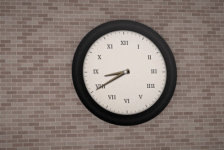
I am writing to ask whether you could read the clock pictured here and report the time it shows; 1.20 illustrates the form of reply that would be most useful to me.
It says 8.40
